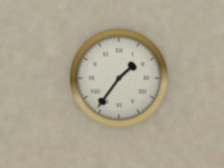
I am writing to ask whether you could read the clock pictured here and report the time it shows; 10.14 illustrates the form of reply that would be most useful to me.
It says 1.36
